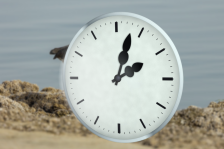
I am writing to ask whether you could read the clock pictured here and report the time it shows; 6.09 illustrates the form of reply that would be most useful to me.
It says 2.03
